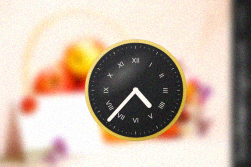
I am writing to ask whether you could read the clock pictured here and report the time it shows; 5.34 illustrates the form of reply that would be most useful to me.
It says 4.37
